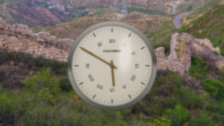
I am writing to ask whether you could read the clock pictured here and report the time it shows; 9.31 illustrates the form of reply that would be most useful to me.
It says 5.50
